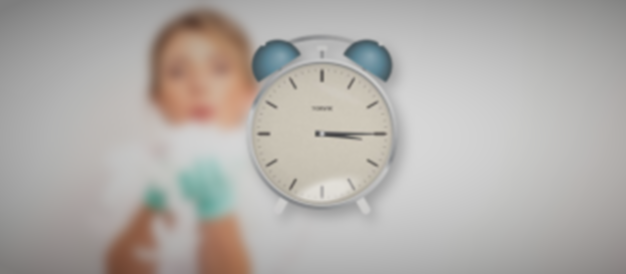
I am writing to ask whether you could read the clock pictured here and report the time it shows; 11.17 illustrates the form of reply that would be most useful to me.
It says 3.15
